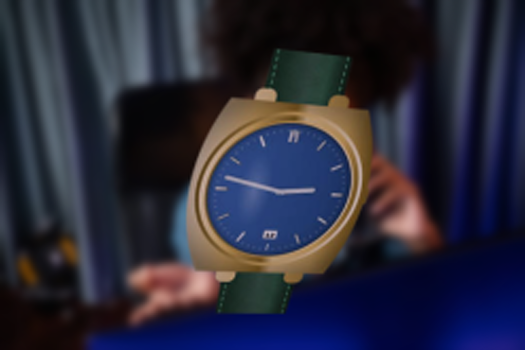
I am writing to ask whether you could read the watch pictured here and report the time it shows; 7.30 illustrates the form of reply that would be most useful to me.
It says 2.47
